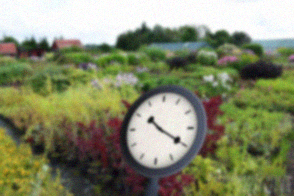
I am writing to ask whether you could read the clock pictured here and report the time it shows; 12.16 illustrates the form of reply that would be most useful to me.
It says 10.20
